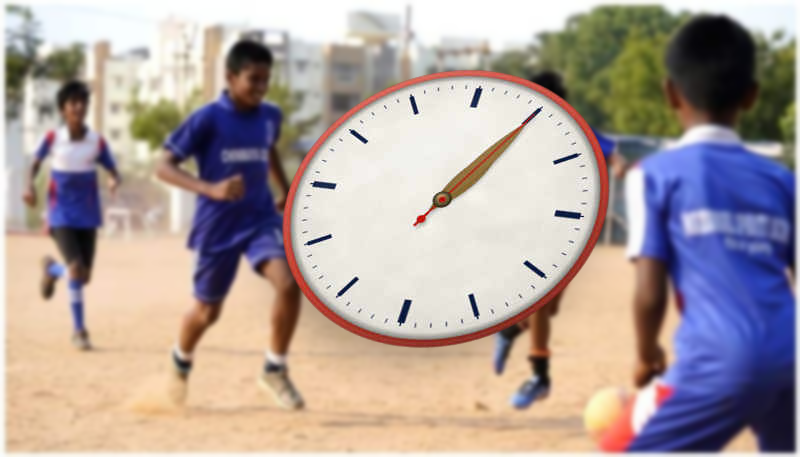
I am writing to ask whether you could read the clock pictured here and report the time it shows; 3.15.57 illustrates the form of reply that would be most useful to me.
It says 1.05.05
